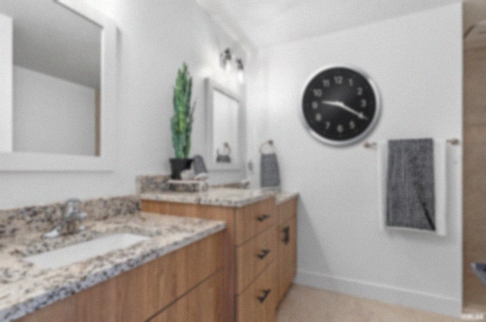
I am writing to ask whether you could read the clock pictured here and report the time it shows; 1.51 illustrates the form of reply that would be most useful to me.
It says 9.20
